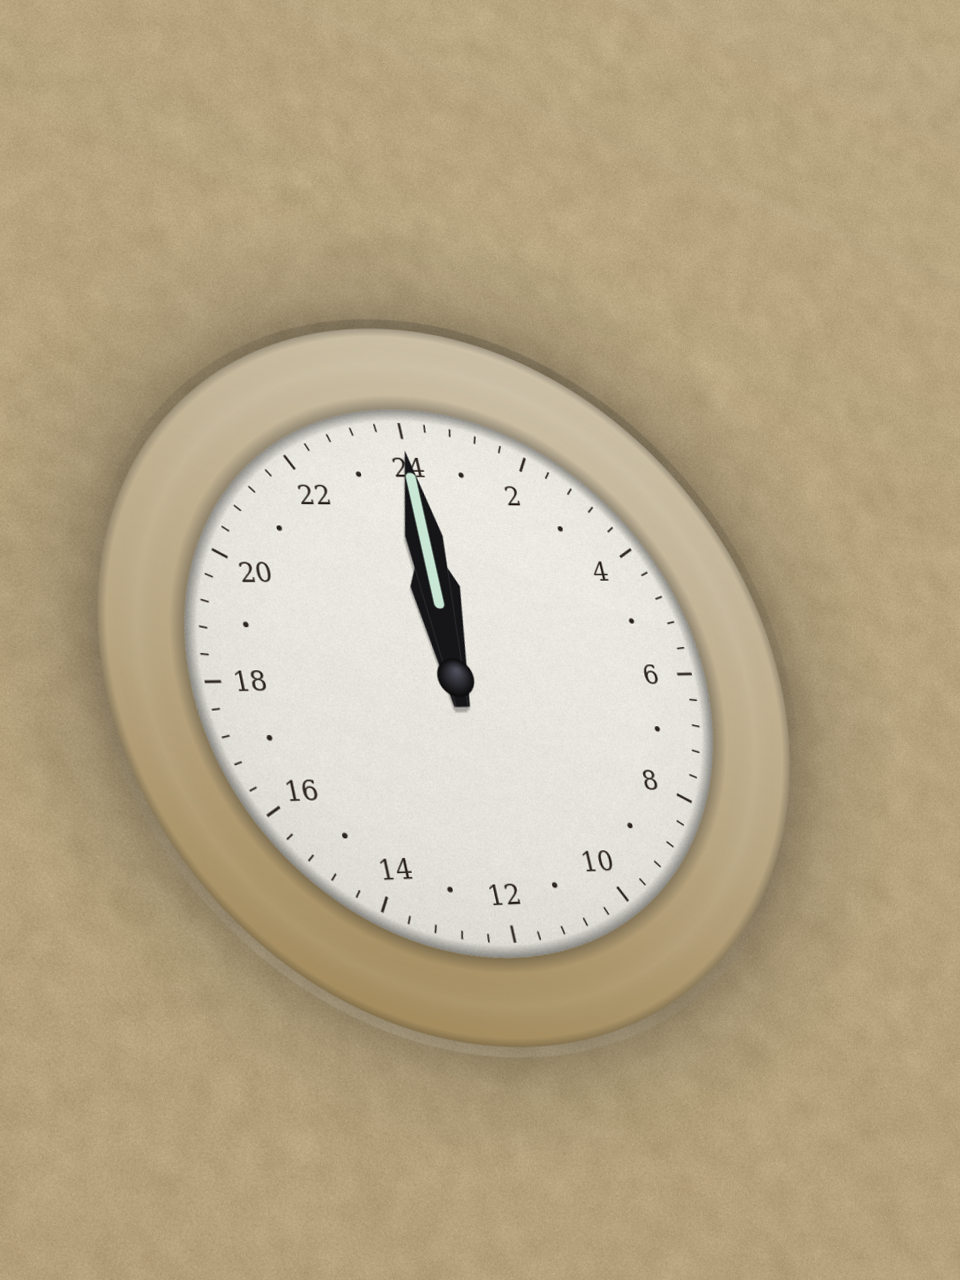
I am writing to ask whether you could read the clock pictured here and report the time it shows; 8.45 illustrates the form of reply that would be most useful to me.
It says 0.00
